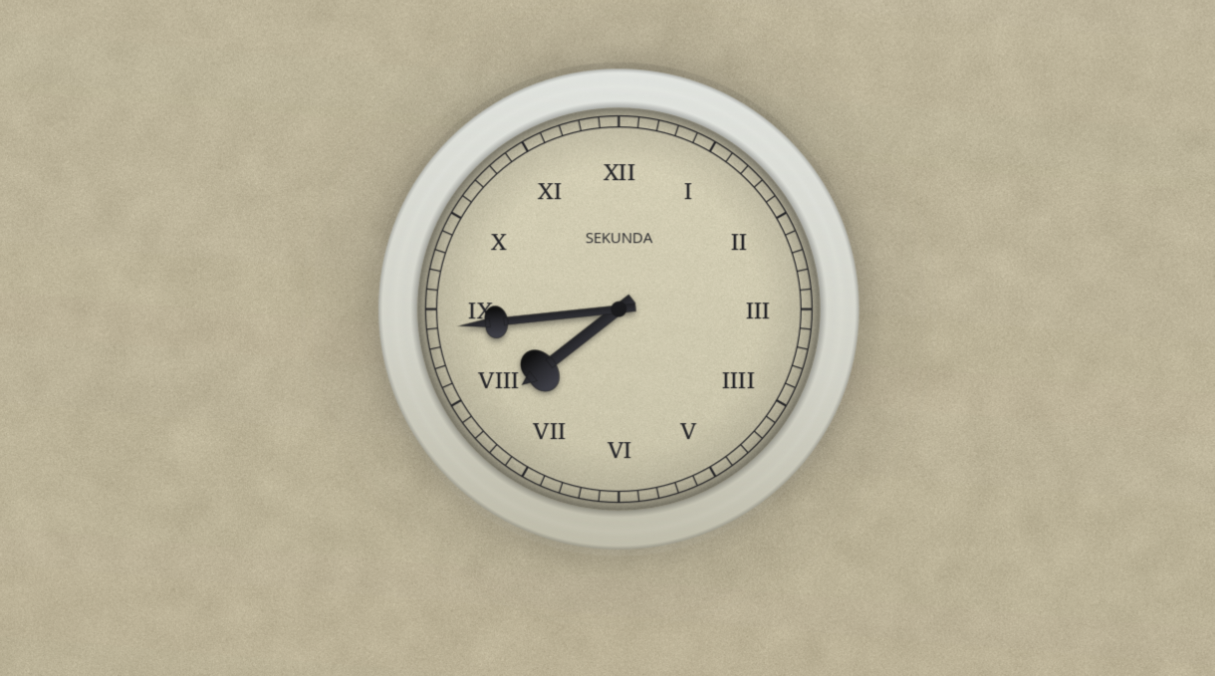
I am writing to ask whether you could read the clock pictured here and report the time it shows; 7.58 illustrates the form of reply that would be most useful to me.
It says 7.44
